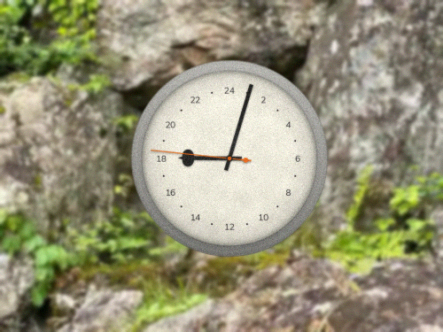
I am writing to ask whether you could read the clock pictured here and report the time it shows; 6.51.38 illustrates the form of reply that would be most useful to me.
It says 18.02.46
